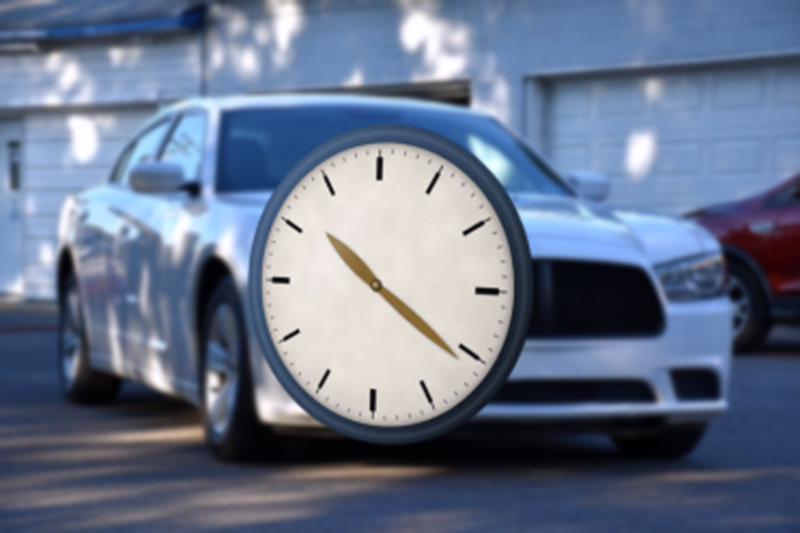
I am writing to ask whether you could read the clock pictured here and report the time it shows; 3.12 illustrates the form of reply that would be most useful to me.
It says 10.21
